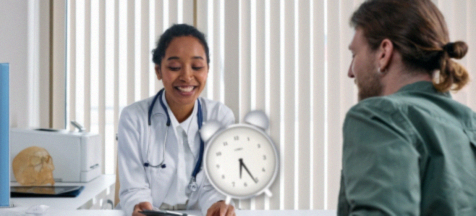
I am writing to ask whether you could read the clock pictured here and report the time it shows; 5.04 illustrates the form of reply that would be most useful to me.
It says 6.26
